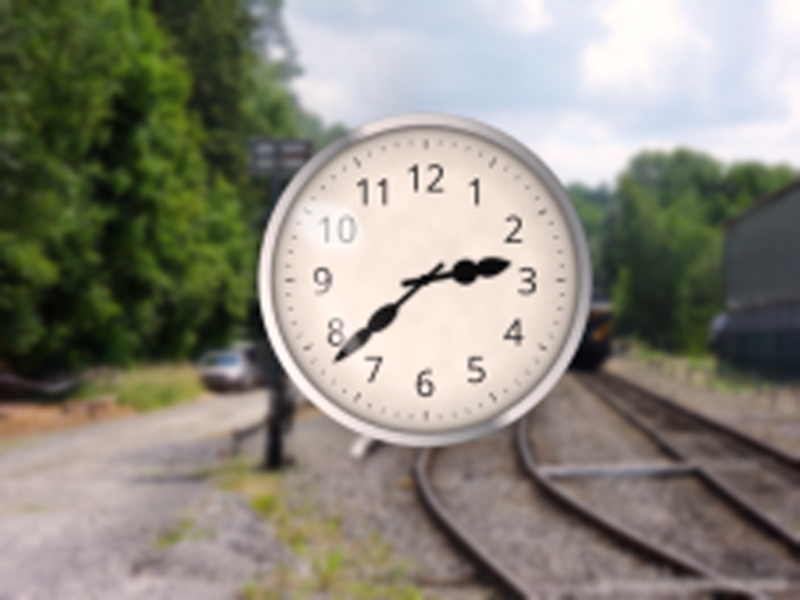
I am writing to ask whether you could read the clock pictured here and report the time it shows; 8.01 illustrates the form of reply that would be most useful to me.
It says 2.38
